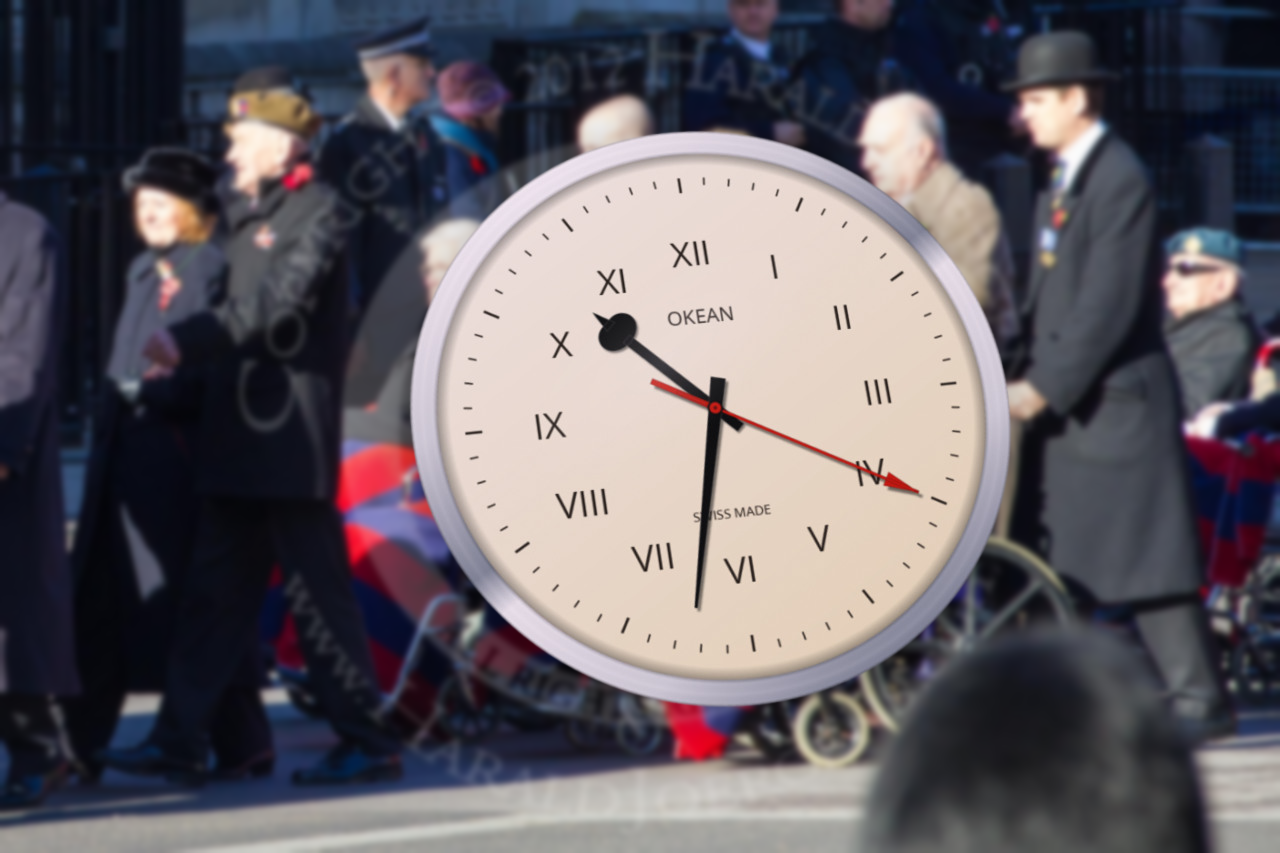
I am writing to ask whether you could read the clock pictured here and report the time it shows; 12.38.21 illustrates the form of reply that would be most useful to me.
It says 10.32.20
